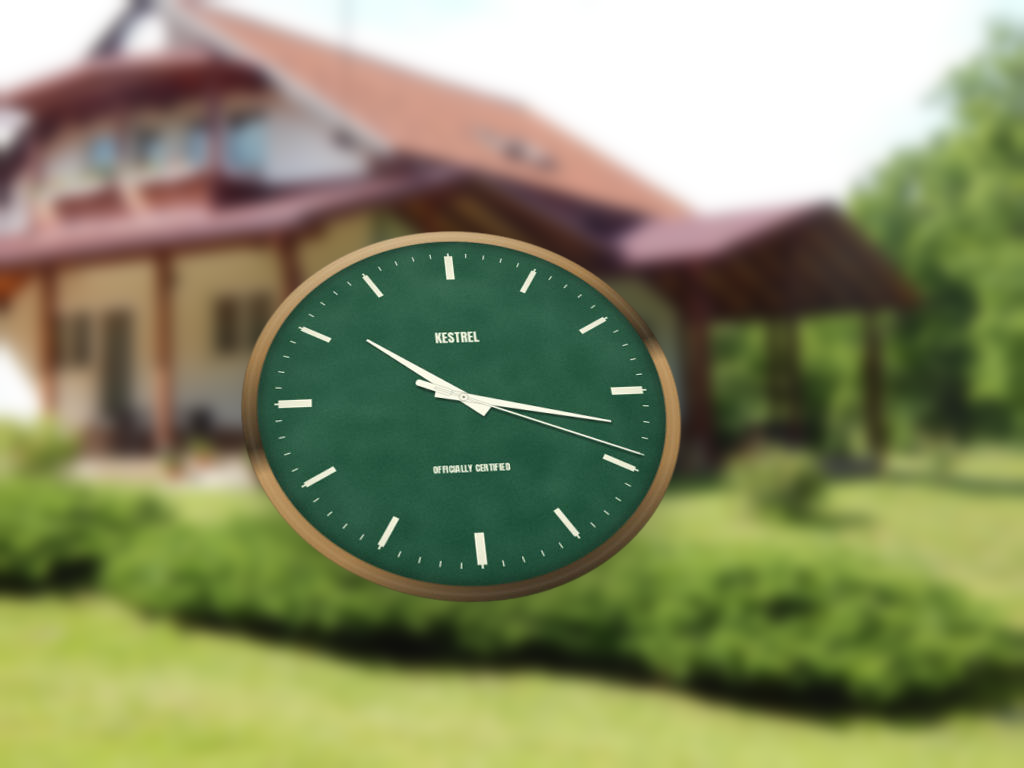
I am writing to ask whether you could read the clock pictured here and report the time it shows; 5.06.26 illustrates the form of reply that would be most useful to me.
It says 10.17.19
